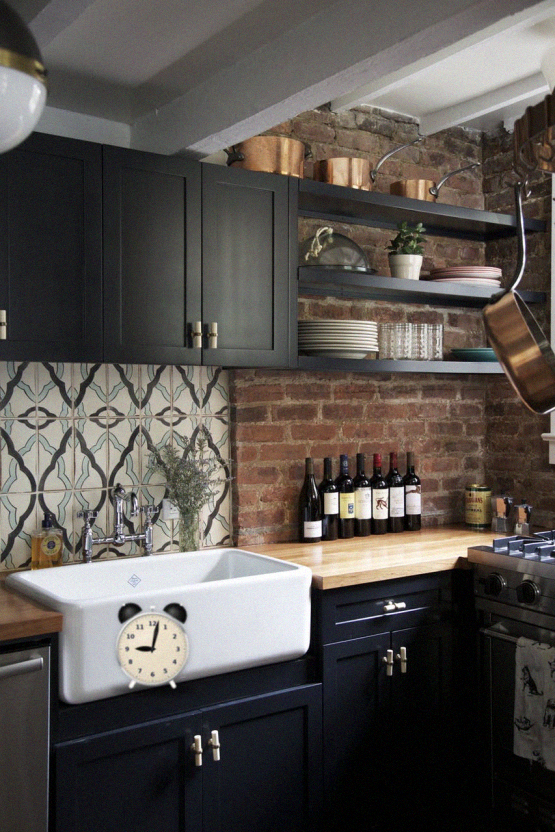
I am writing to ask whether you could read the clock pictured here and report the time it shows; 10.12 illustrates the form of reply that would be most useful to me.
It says 9.02
